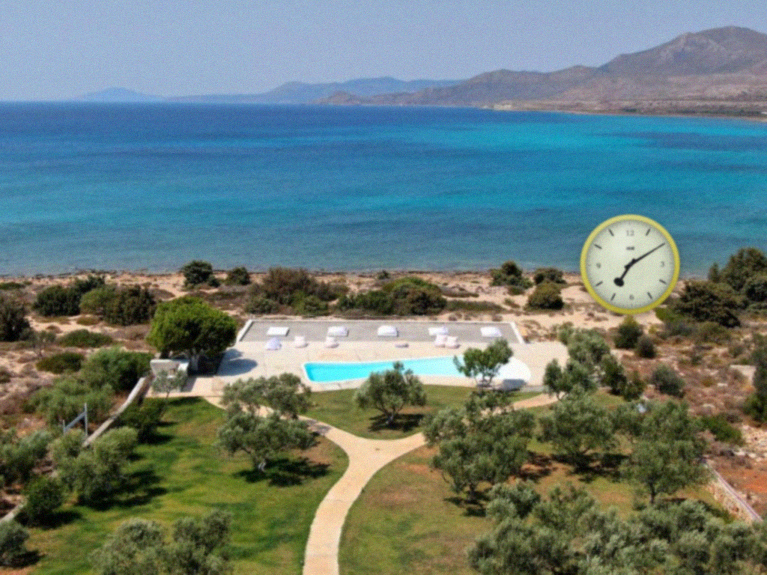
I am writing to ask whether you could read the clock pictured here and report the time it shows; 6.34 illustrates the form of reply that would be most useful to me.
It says 7.10
